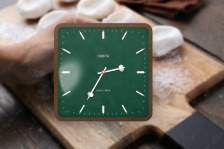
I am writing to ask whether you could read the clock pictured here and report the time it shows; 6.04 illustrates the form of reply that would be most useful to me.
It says 2.35
